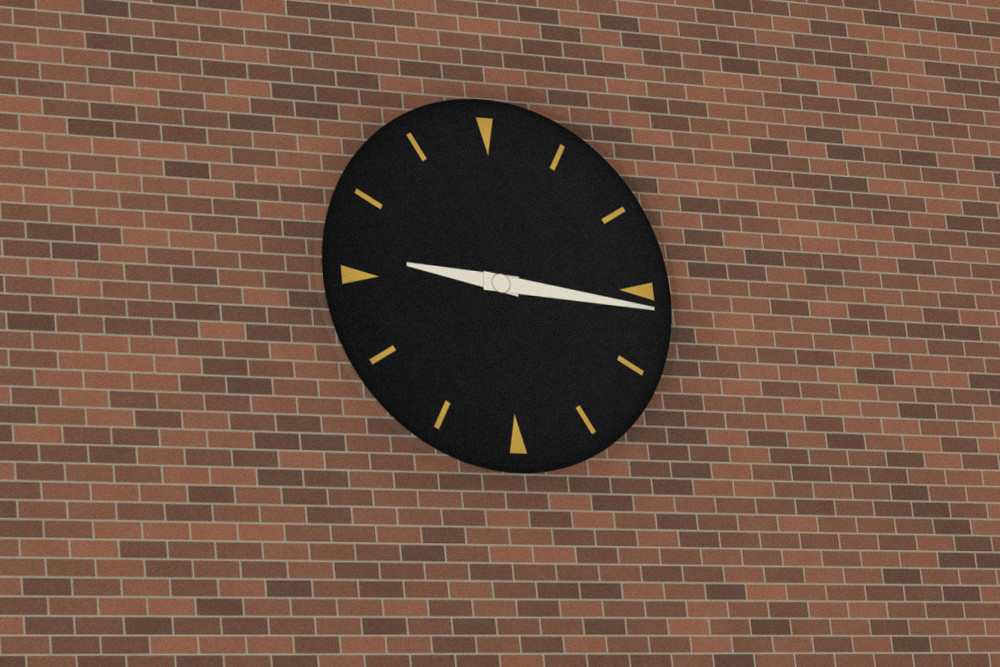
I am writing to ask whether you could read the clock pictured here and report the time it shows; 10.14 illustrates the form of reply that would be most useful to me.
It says 9.16
